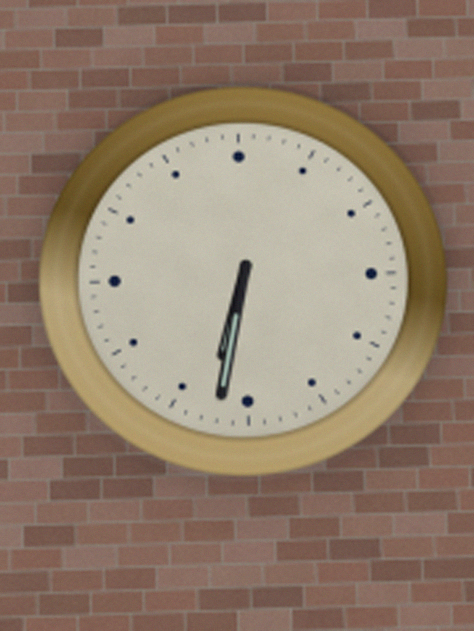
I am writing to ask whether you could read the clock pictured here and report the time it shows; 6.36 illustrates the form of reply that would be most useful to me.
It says 6.32
